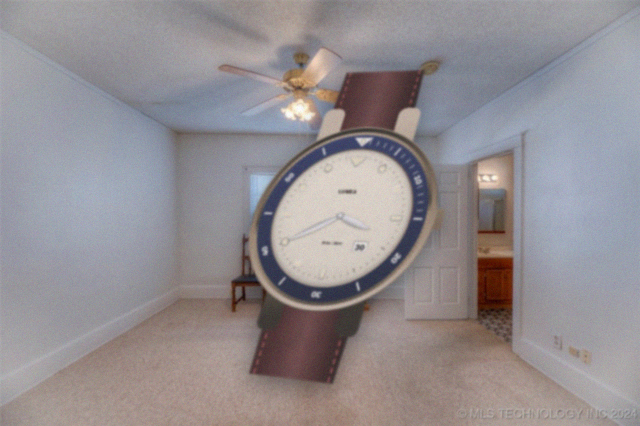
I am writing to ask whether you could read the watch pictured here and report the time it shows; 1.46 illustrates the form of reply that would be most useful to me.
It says 3.40
